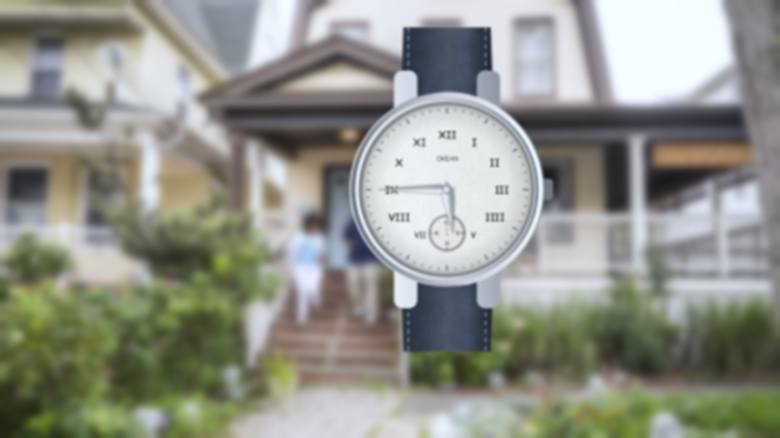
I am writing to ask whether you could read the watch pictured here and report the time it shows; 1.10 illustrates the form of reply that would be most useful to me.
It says 5.45
